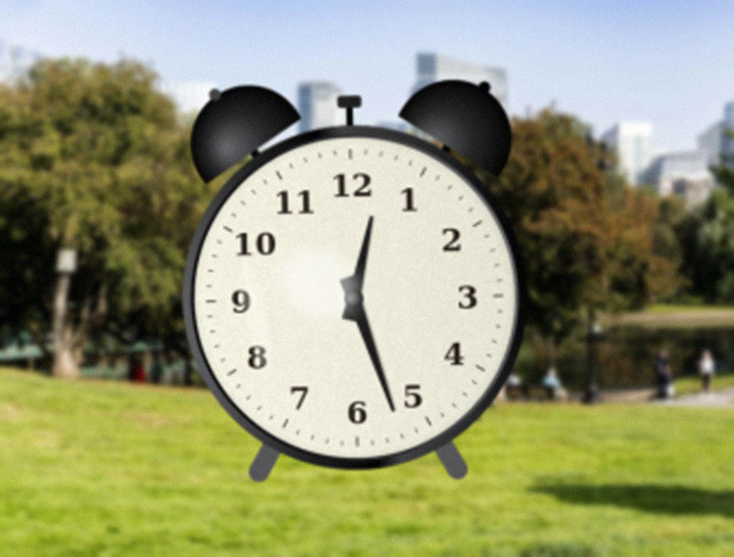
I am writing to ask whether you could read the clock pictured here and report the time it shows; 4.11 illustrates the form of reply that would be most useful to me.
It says 12.27
